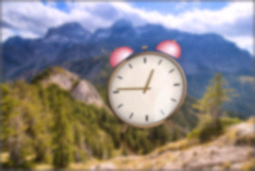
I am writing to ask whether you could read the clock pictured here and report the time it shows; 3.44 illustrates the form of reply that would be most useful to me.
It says 12.46
